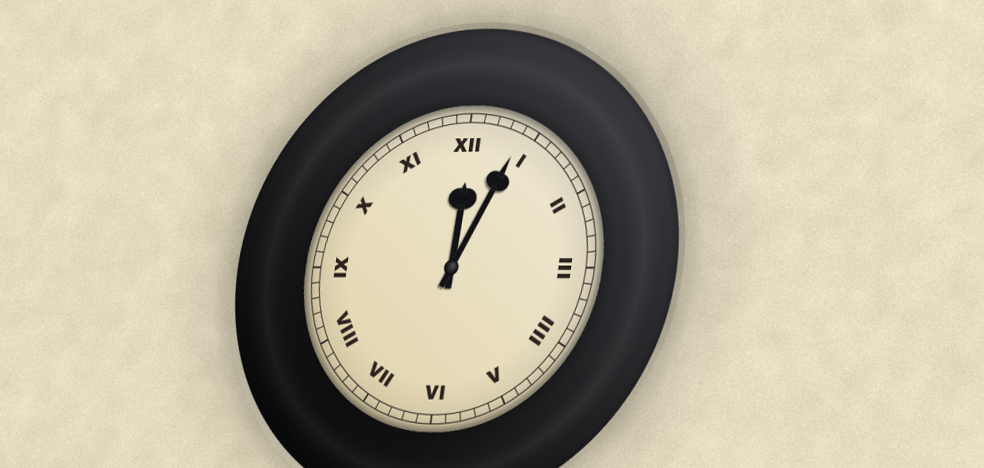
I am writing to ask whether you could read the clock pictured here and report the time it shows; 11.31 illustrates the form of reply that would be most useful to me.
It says 12.04
